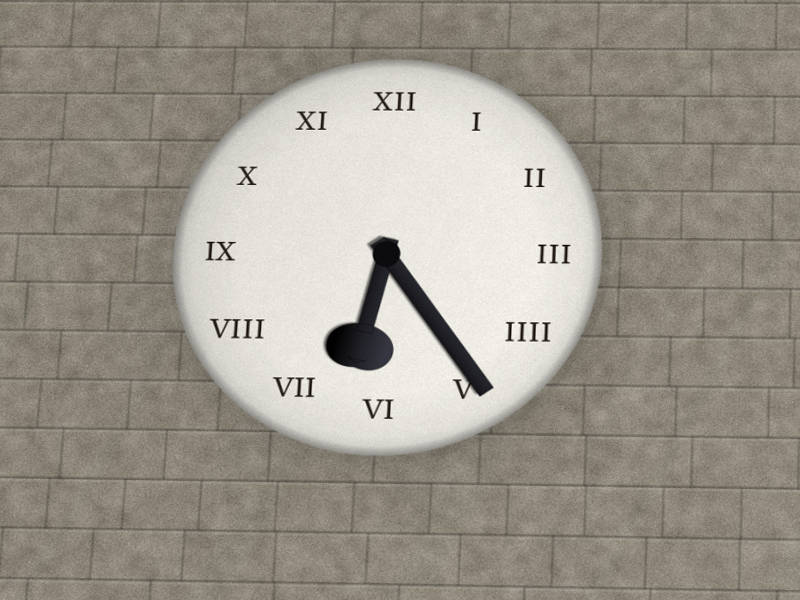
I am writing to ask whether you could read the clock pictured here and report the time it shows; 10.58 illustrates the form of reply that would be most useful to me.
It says 6.24
